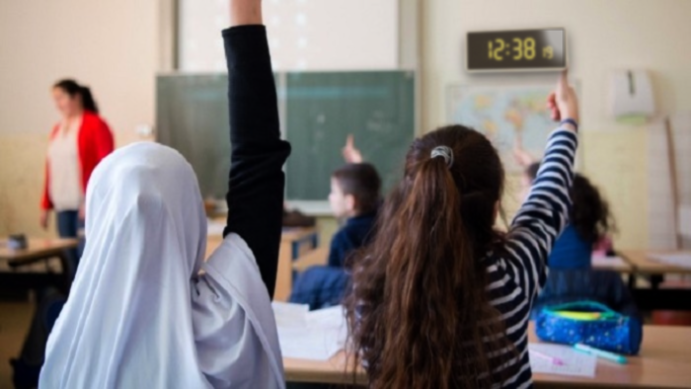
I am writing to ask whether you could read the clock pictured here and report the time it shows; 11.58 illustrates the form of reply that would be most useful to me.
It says 12.38
